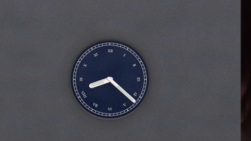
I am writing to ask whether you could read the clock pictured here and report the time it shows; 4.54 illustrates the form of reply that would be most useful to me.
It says 8.22
